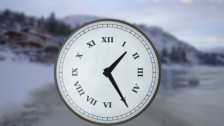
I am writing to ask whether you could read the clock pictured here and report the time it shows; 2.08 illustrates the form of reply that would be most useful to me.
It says 1.25
